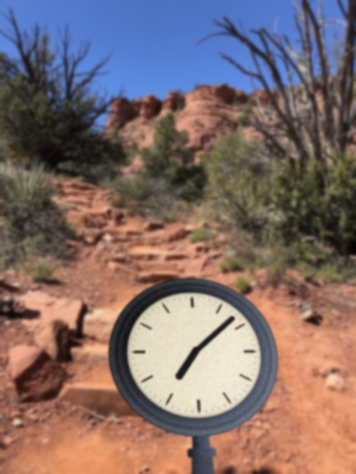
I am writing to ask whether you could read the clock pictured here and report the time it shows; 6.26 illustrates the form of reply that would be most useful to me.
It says 7.08
